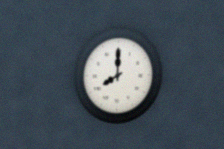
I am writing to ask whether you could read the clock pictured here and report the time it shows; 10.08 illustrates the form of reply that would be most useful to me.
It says 8.00
